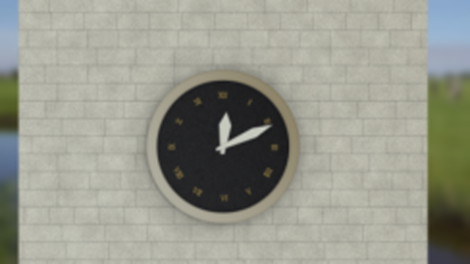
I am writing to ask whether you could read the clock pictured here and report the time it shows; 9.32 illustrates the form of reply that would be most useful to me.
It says 12.11
